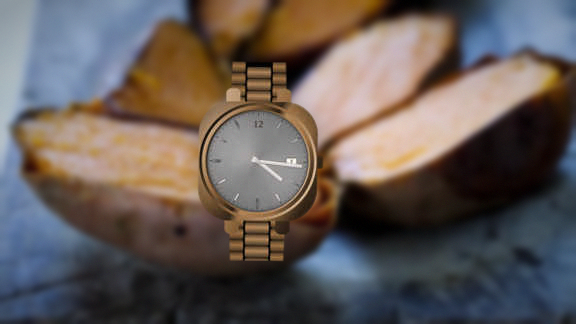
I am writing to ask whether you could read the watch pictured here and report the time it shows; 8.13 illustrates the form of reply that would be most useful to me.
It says 4.16
